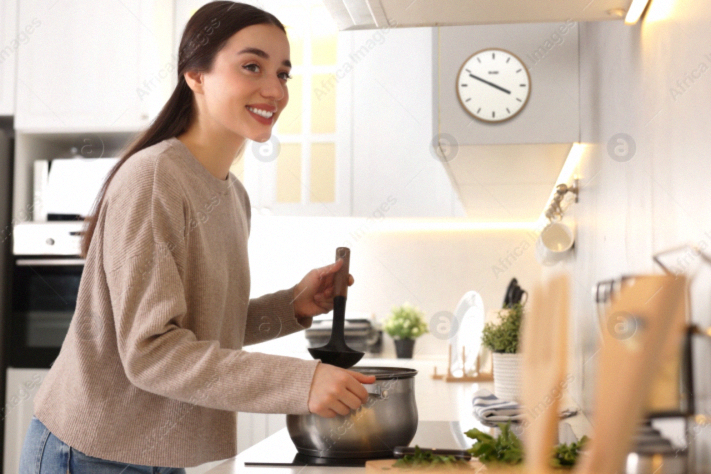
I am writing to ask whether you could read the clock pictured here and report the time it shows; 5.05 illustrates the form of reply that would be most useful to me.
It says 3.49
